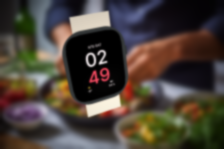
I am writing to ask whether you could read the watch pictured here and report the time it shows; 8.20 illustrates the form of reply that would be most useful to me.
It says 2.49
